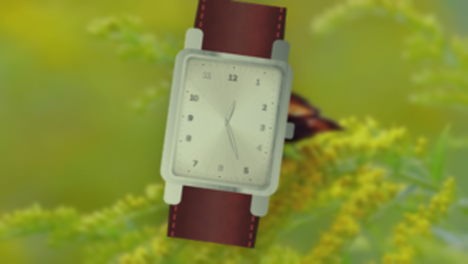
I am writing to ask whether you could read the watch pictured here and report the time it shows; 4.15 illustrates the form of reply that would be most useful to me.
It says 12.26
